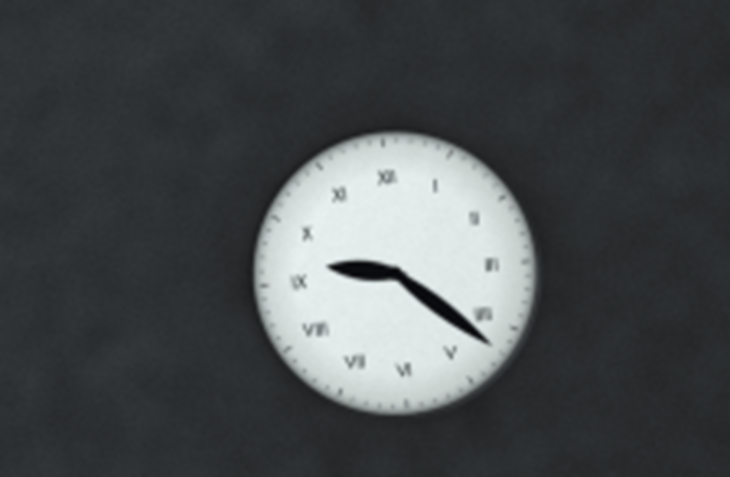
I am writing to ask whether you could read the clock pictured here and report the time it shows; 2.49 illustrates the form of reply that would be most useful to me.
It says 9.22
